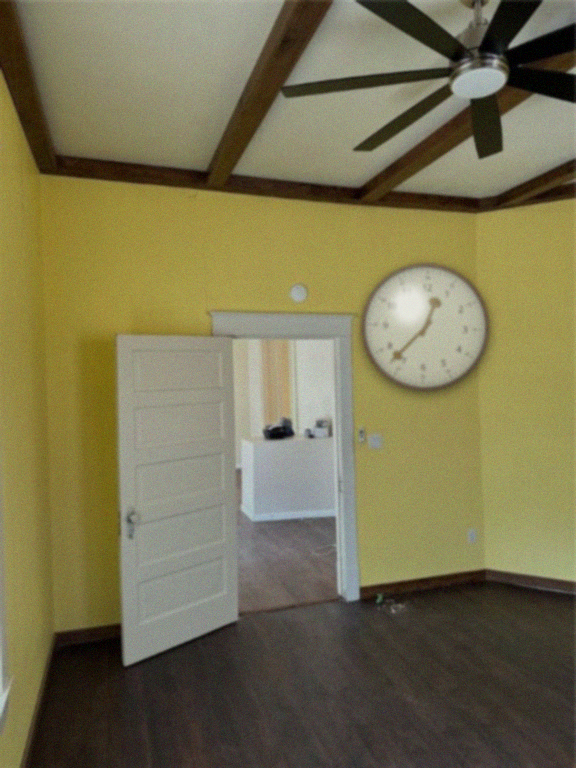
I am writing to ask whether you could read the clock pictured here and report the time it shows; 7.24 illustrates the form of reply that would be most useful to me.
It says 12.37
